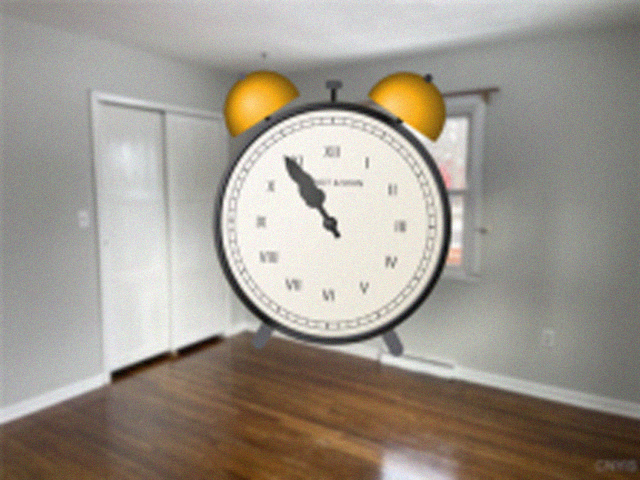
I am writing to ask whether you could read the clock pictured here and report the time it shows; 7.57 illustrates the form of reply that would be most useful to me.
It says 10.54
